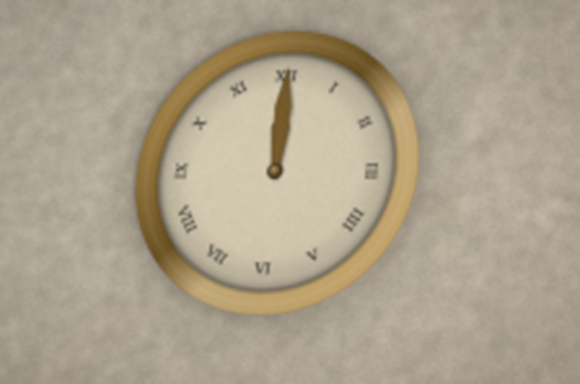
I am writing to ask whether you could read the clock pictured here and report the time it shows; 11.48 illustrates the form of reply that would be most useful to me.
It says 12.00
